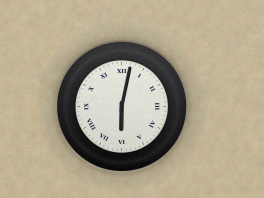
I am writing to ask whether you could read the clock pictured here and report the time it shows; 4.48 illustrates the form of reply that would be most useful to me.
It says 6.02
